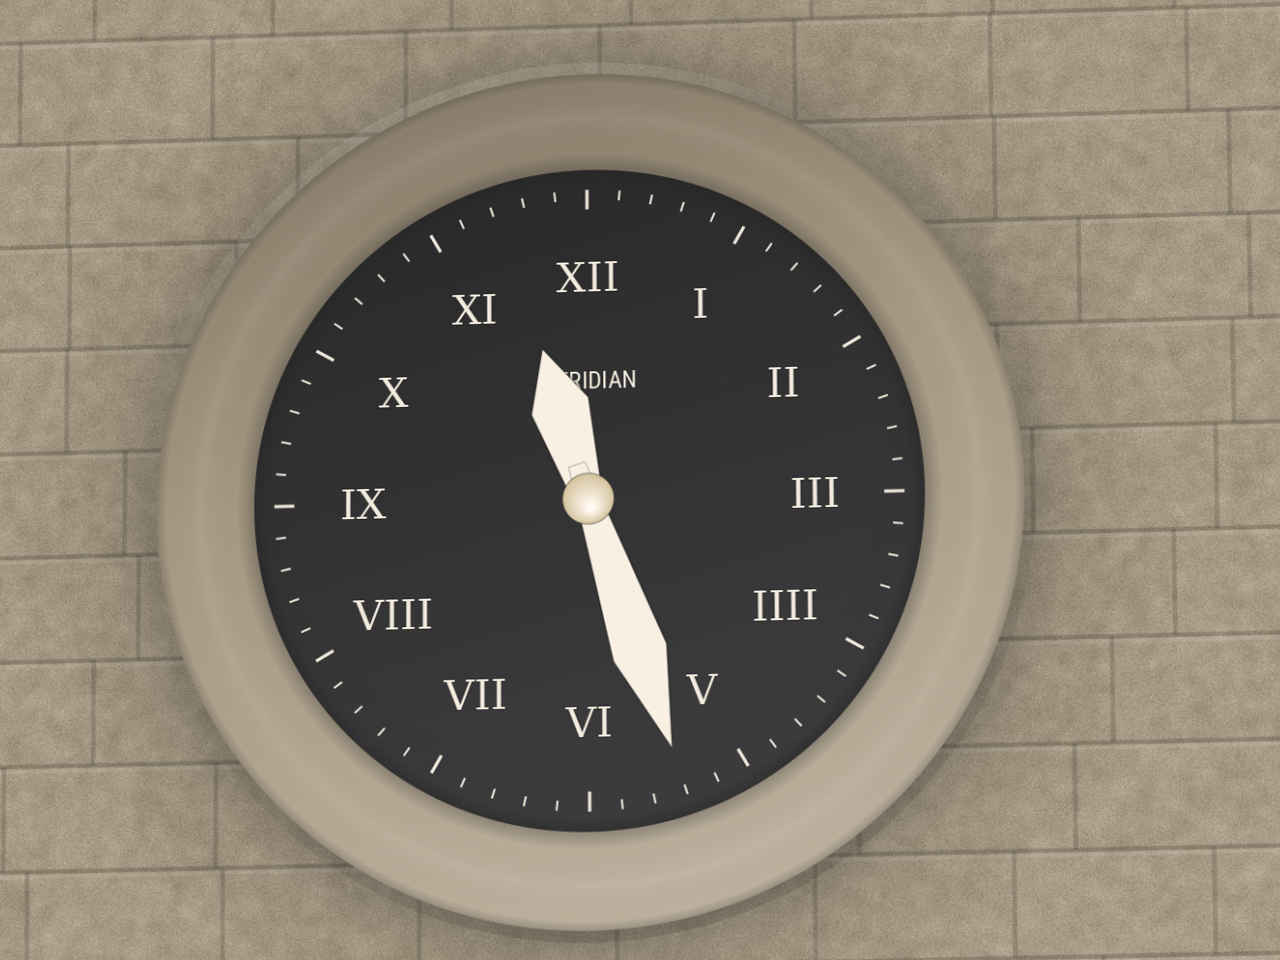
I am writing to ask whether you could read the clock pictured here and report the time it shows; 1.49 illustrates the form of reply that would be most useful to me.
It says 11.27
